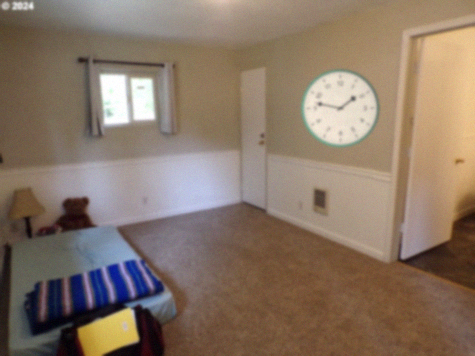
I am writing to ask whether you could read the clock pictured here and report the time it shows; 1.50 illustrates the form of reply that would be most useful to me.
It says 1.47
